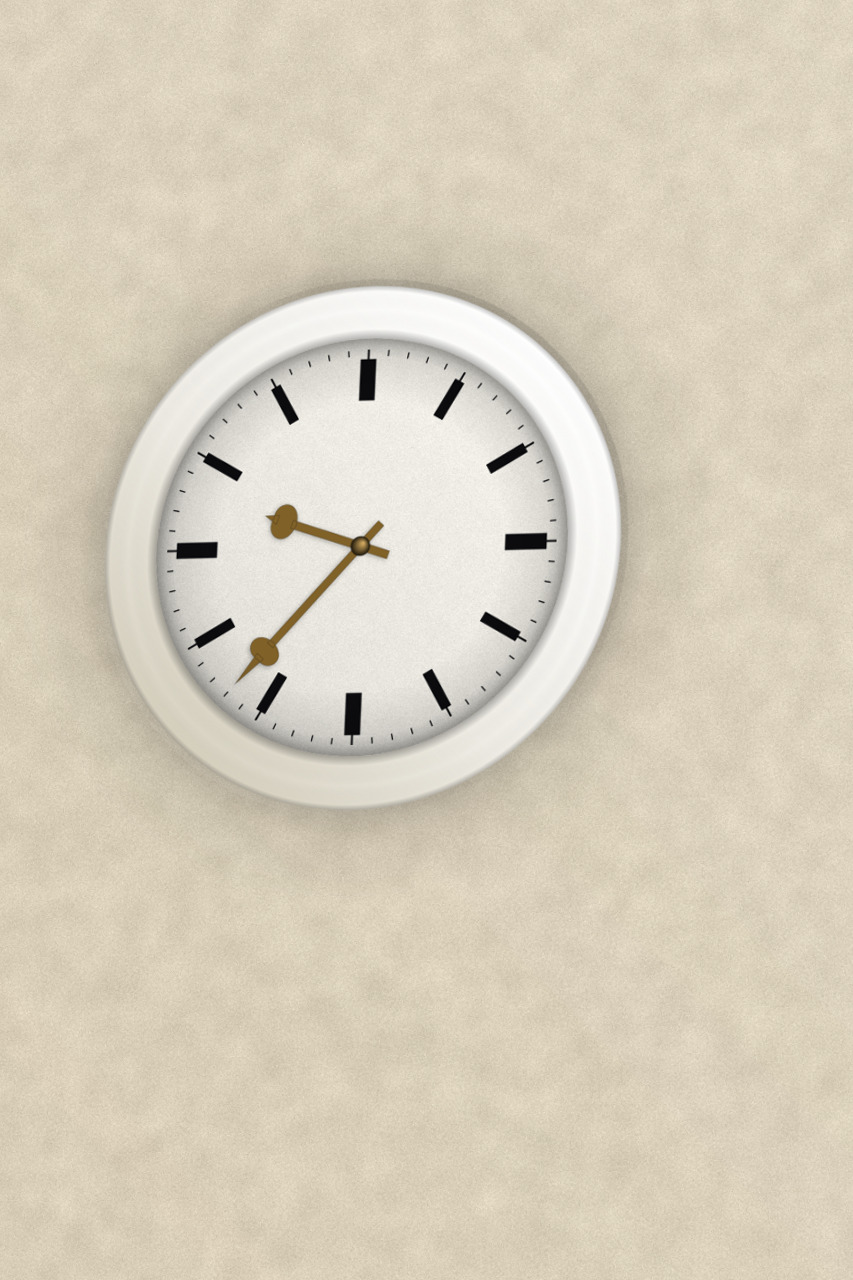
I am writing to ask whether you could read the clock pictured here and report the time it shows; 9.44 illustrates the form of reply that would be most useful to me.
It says 9.37
